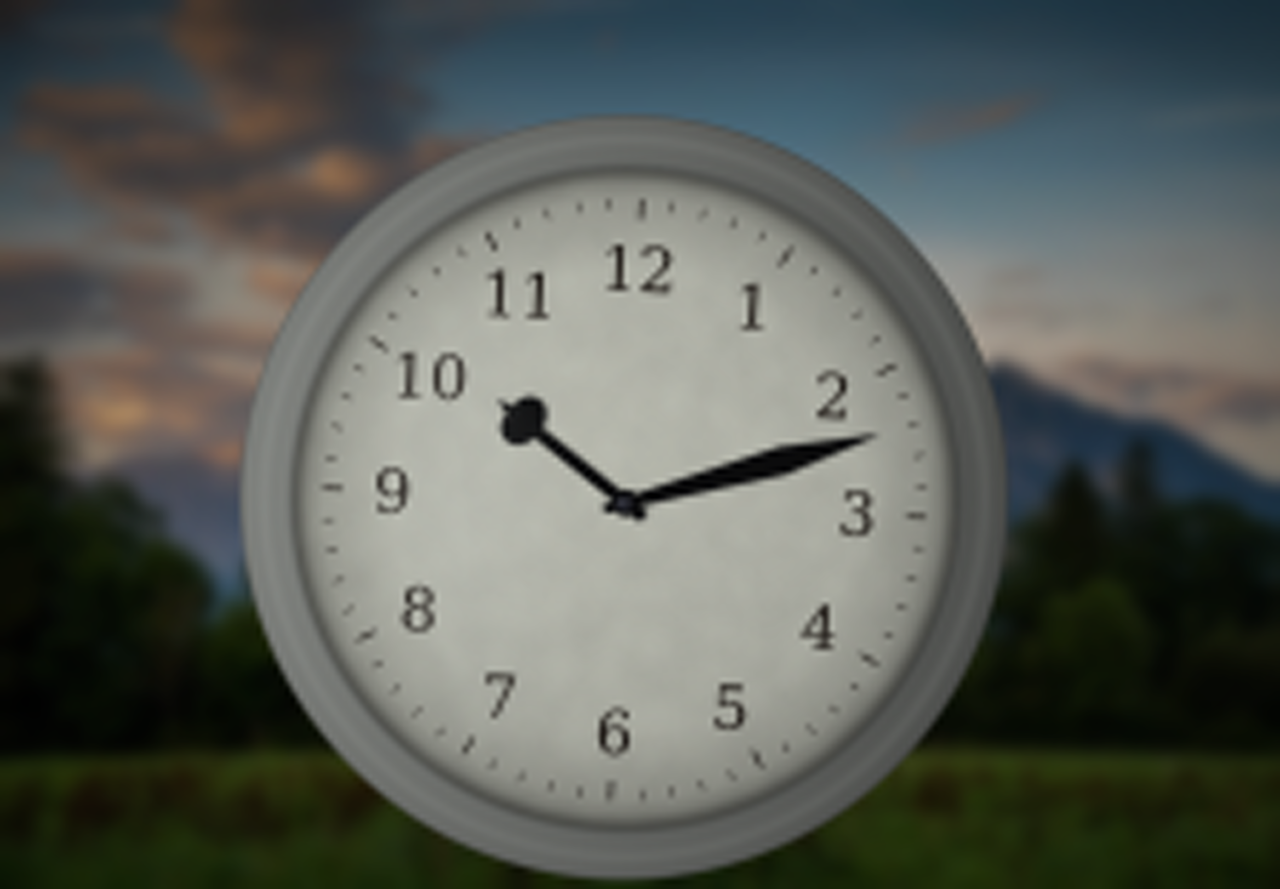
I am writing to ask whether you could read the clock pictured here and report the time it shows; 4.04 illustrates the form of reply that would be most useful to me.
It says 10.12
